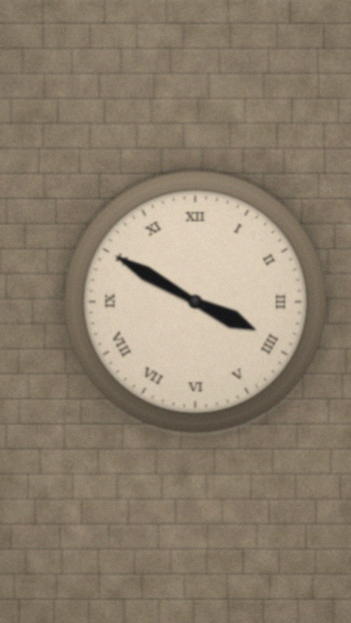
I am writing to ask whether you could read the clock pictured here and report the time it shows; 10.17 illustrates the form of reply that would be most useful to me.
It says 3.50
